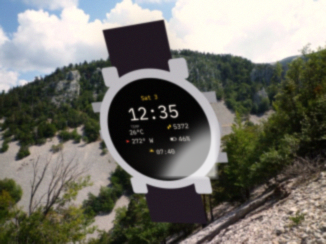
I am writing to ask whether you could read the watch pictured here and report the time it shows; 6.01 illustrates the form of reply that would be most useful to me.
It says 12.35
